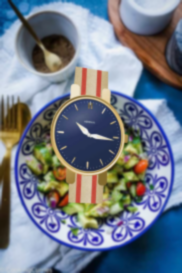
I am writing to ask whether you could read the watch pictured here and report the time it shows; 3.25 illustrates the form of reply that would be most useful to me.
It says 10.16
